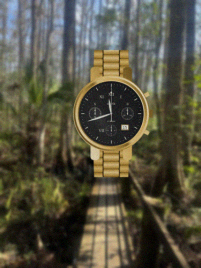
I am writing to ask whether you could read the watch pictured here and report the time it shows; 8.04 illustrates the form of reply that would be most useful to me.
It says 11.42
